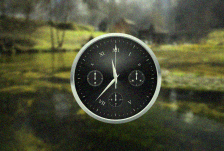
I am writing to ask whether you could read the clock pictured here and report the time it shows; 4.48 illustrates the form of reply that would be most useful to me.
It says 11.37
